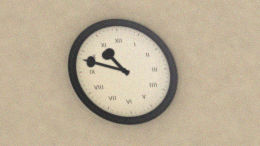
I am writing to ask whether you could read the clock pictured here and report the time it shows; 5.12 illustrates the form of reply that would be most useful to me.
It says 10.48
